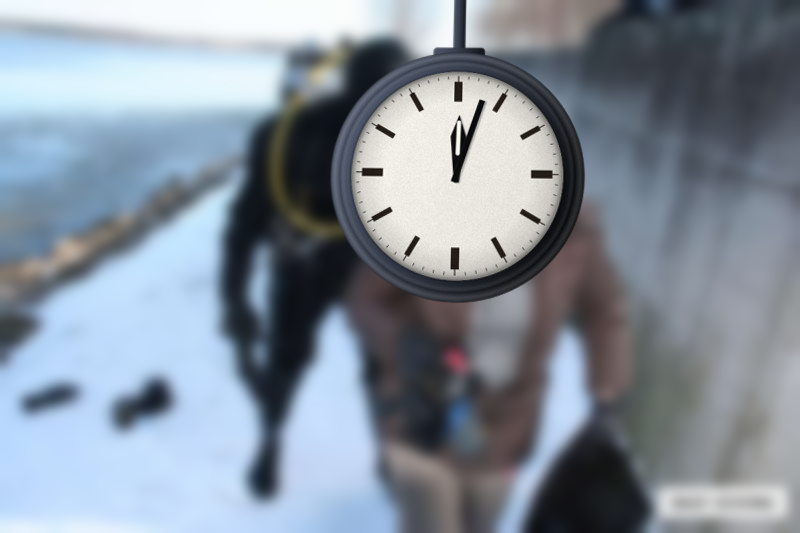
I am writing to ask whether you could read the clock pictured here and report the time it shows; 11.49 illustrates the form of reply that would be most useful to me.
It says 12.03
